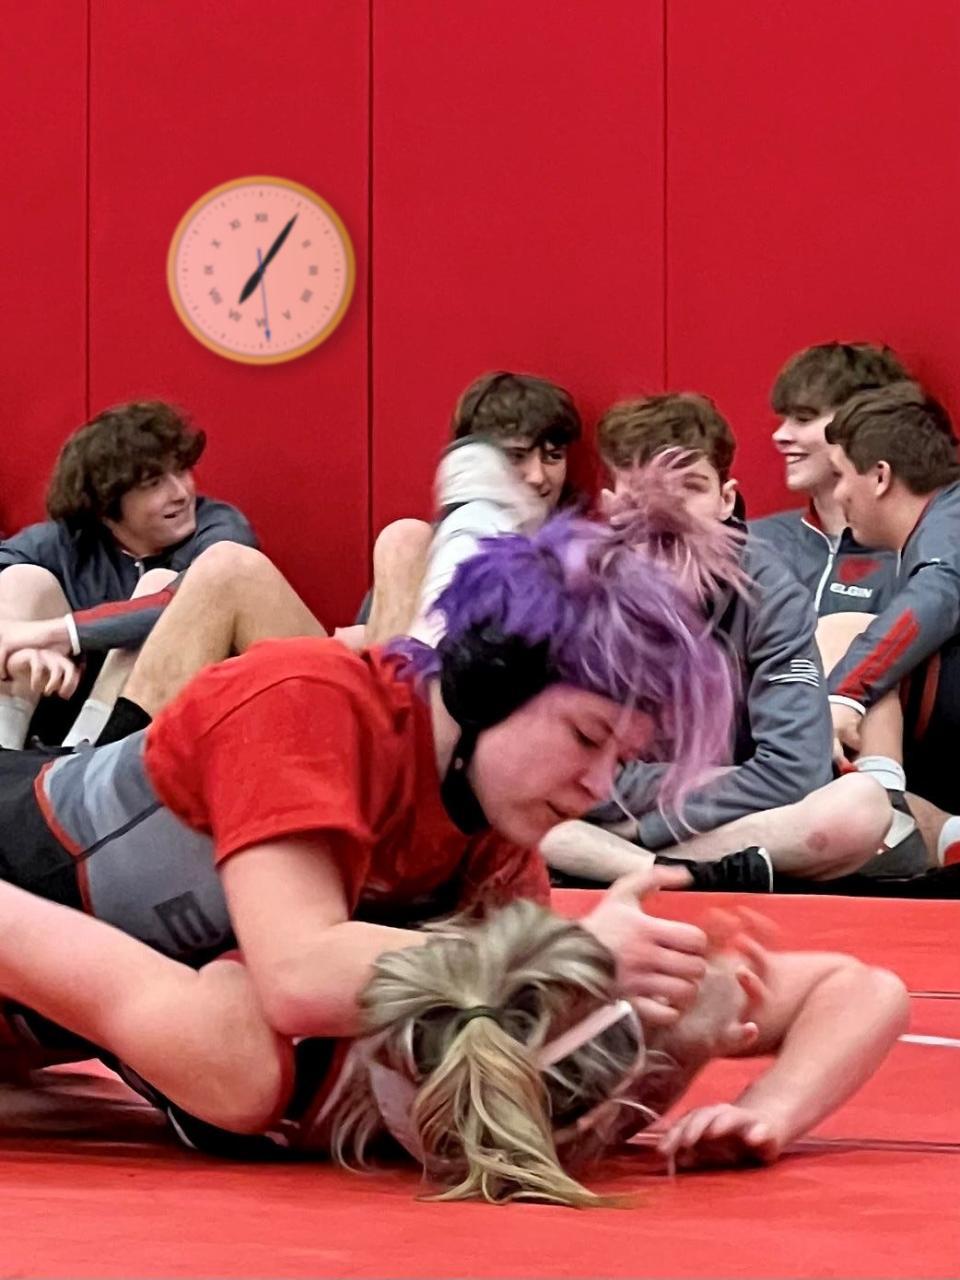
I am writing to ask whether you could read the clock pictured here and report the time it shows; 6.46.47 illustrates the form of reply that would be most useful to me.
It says 7.05.29
